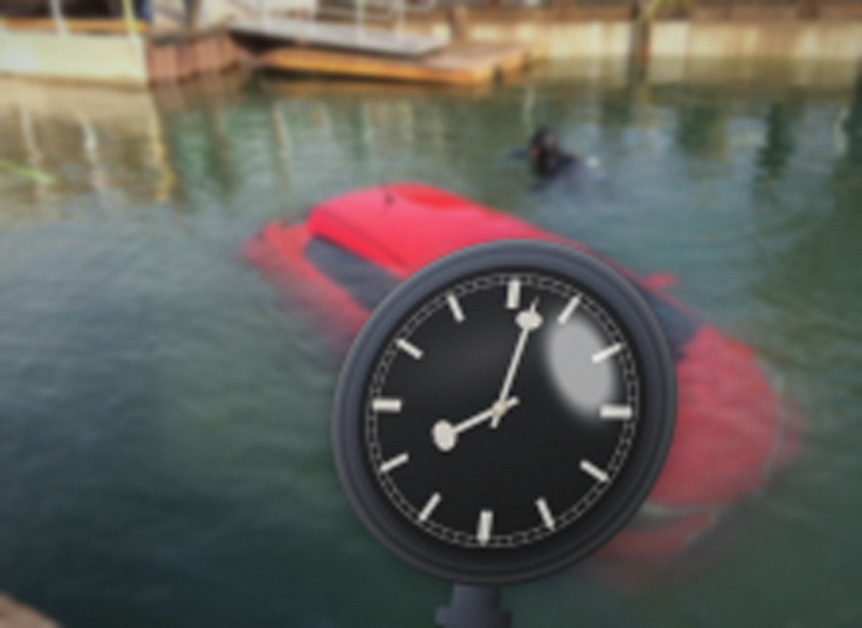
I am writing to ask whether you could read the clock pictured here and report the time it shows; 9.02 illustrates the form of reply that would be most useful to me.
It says 8.02
